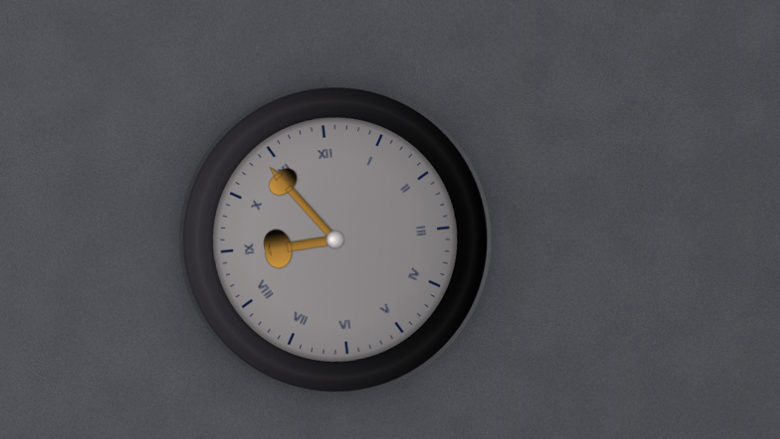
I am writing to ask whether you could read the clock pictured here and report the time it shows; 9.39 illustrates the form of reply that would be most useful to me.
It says 8.54
